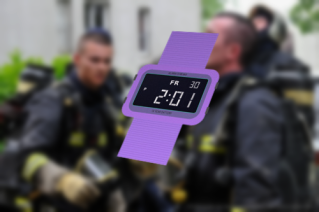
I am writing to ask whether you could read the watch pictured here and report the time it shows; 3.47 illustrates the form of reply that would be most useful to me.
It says 2.01
